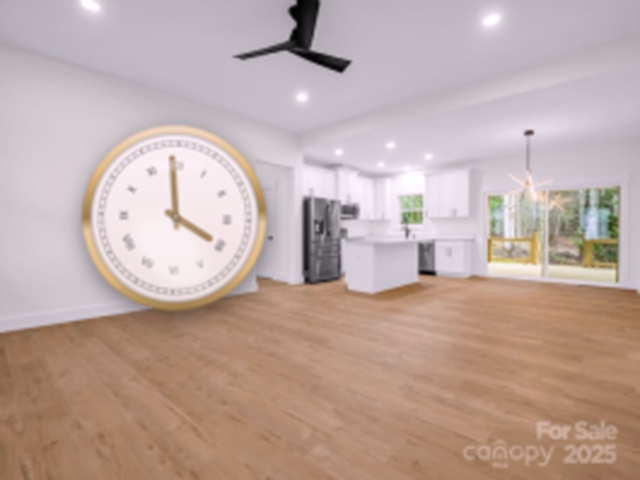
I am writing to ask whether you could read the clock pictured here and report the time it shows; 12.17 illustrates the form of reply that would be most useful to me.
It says 3.59
